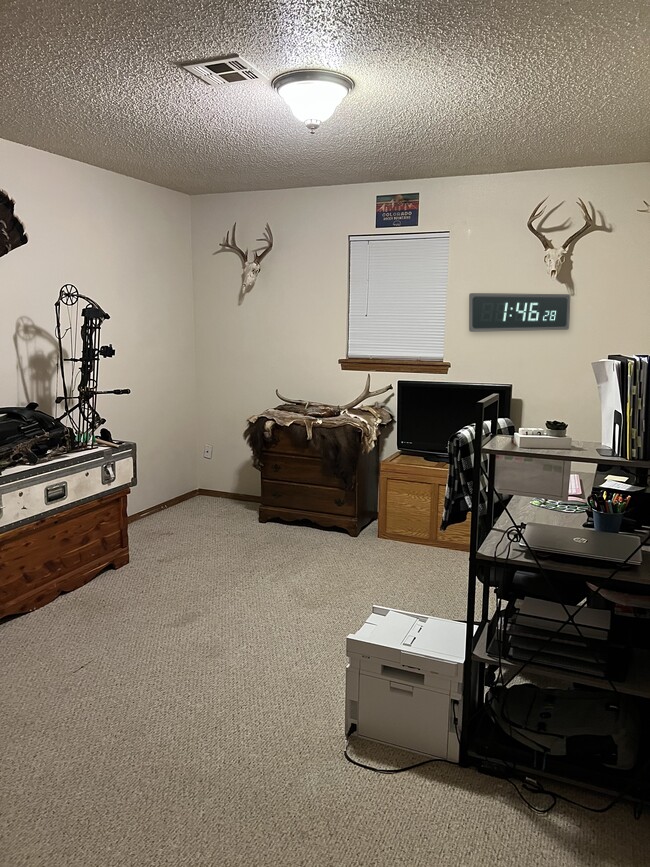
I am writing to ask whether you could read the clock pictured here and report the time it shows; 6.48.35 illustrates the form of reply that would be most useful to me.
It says 1.46.28
